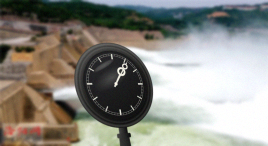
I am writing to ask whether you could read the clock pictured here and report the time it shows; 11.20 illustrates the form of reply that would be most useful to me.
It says 1.06
